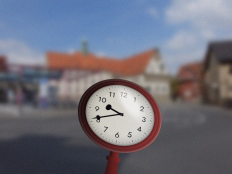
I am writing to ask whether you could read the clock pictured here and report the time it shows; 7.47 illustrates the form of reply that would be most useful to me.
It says 9.41
